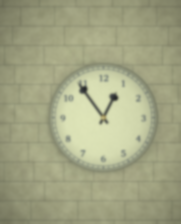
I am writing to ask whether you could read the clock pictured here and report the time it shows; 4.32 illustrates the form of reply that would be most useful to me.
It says 12.54
